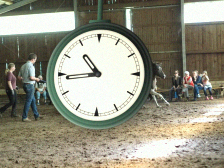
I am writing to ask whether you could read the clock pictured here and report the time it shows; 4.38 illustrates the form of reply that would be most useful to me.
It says 10.44
